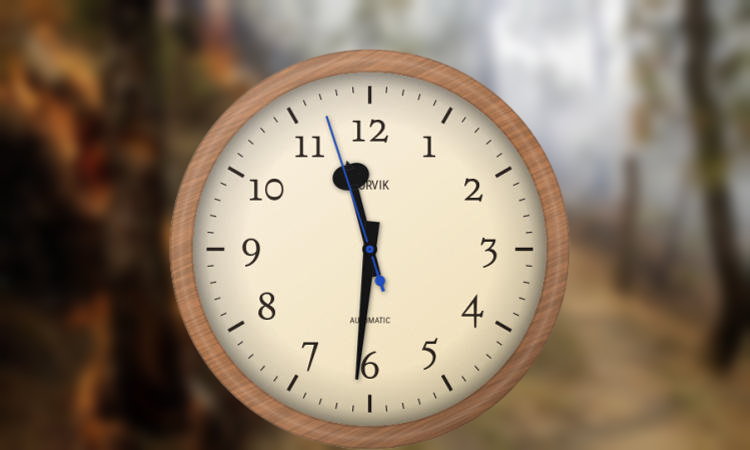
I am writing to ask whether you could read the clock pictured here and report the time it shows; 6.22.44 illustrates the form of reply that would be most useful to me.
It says 11.30.57
